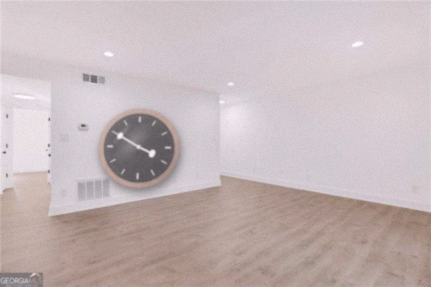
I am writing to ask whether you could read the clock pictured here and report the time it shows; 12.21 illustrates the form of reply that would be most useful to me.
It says 3.50
